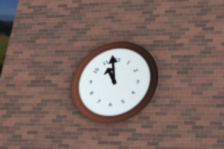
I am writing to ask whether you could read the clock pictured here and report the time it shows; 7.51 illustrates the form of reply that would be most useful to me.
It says 10.58
